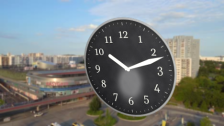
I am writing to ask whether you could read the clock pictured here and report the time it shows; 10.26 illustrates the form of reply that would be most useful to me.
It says 10.12
